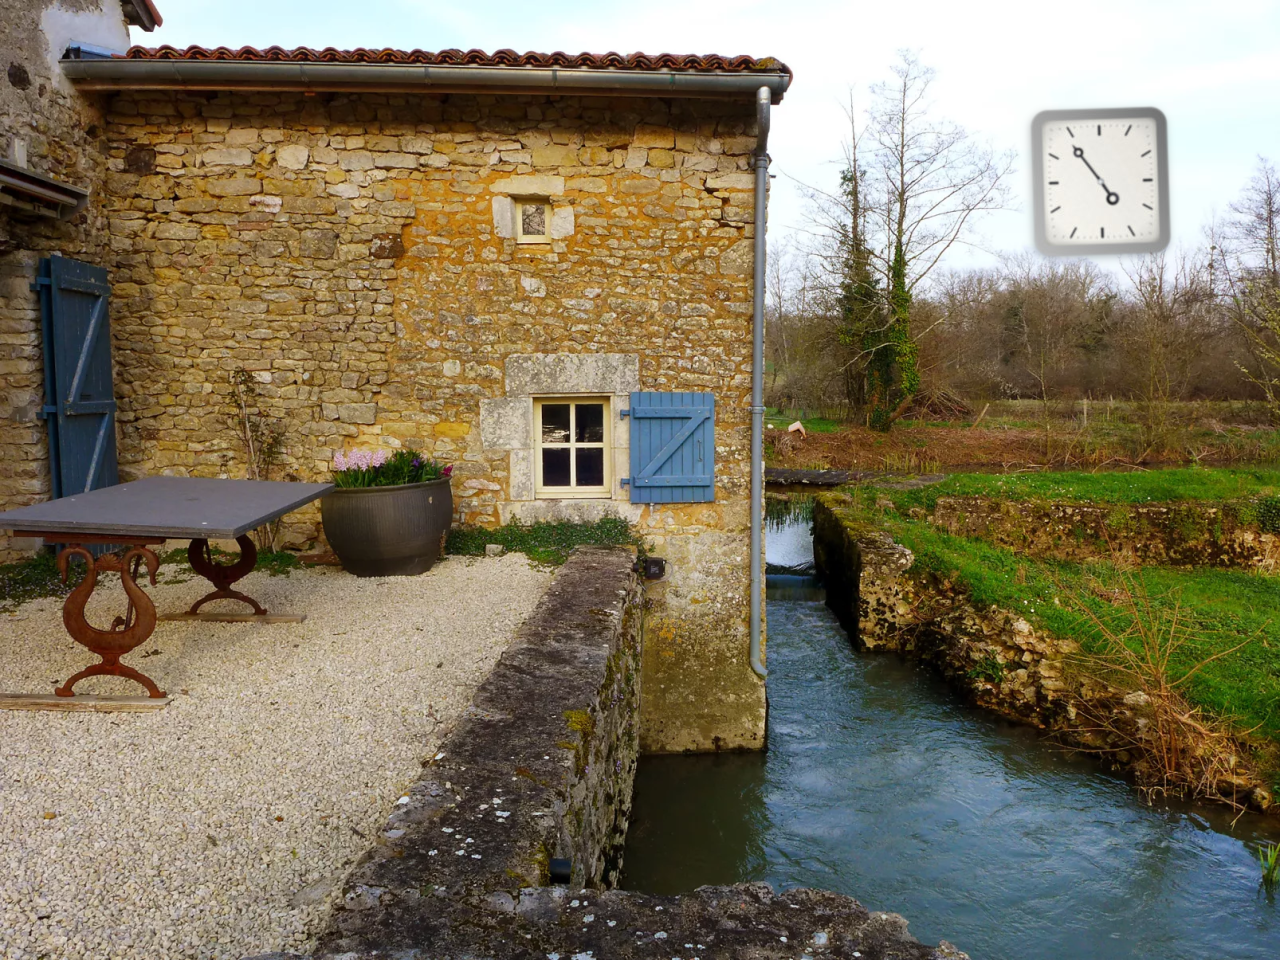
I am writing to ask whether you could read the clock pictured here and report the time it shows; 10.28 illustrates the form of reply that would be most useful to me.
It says 4.54
